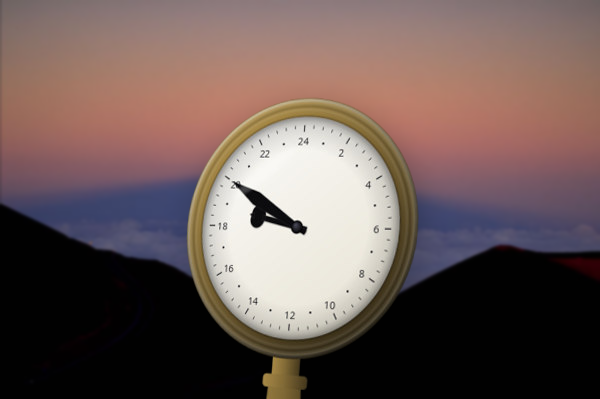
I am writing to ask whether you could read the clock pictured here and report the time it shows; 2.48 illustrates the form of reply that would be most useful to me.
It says 18.50
